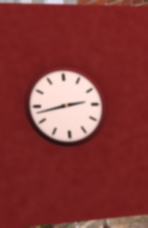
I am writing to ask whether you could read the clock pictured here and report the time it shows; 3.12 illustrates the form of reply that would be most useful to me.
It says 2.43
